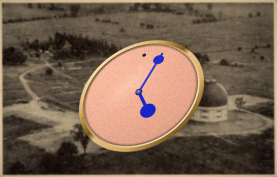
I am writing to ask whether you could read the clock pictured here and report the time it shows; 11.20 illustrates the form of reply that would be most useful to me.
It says 5.04
